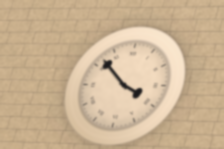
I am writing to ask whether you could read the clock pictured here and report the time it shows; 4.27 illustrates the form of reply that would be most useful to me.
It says 3.52
